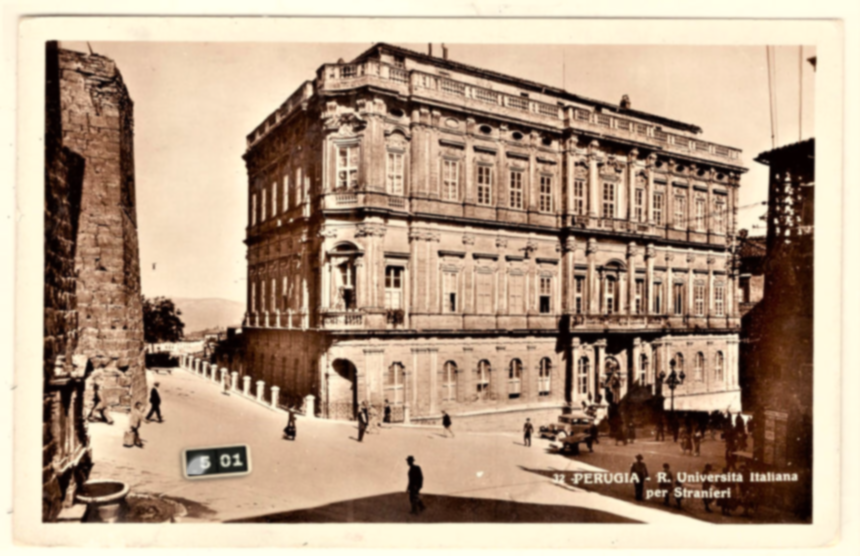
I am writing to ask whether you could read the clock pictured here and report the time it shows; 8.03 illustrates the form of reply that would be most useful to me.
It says 5.01
